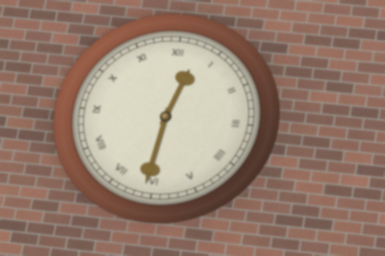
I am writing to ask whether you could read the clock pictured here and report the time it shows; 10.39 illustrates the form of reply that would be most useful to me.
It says 12.31
